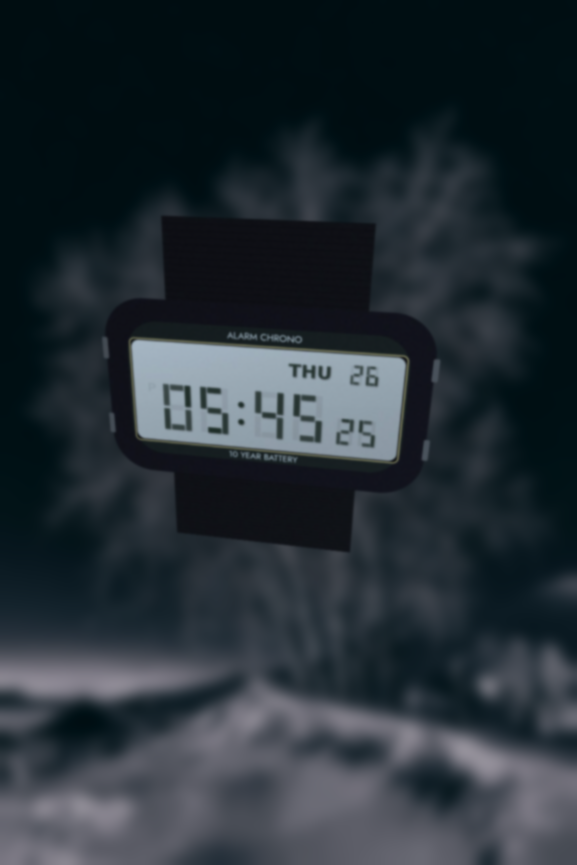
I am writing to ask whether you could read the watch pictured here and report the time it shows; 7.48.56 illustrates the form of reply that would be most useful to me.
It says 5.45.25
